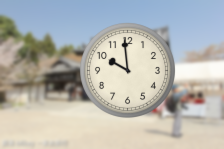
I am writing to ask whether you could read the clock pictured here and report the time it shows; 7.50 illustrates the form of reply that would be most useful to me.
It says 9.59
